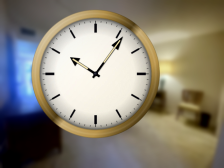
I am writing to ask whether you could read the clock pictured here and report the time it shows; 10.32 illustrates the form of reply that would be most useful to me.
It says 10.06
